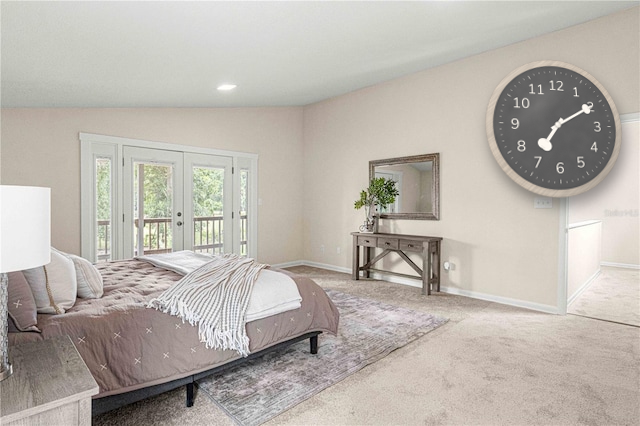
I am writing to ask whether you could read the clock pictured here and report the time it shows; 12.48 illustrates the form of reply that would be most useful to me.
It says 7.10
